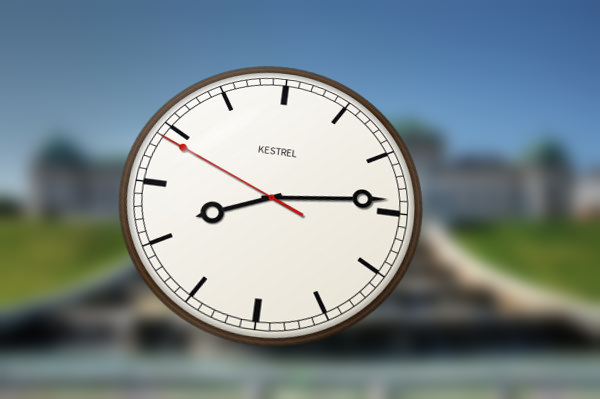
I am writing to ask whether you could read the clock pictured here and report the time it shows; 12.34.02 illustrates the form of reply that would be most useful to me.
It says 8.13.49
